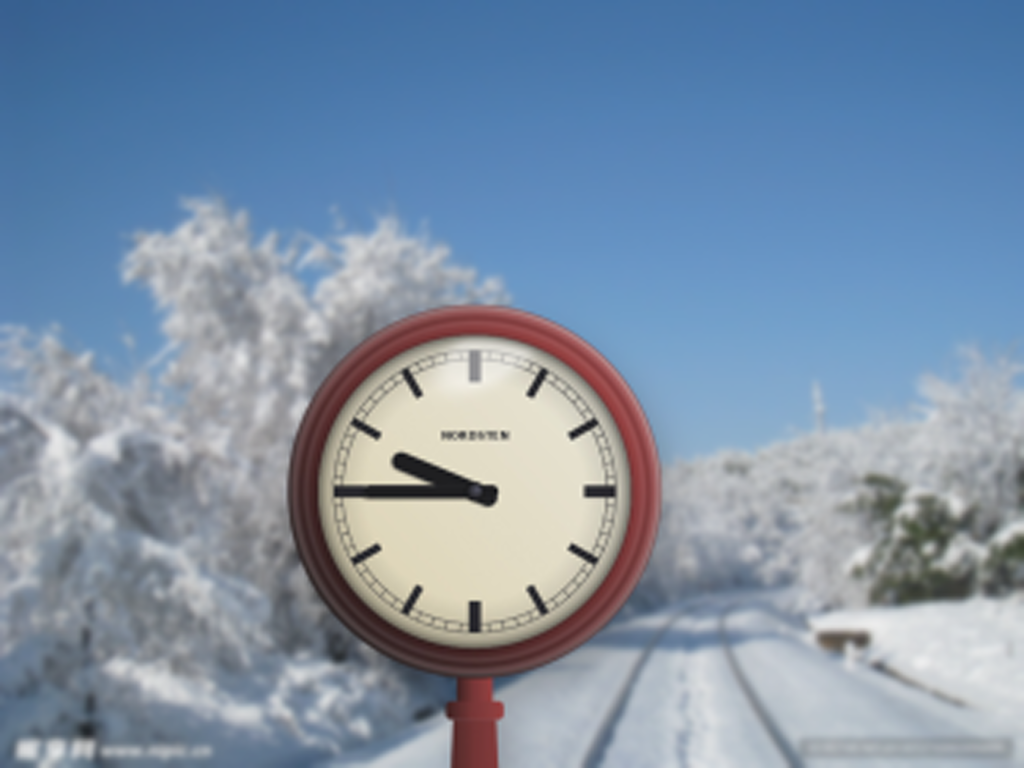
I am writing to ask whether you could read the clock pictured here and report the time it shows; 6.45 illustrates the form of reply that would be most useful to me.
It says 9.45
